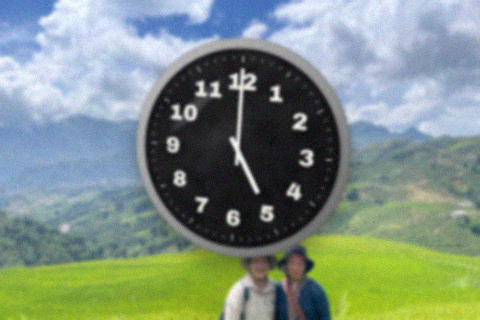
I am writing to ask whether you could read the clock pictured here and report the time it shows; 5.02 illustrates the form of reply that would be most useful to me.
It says 5.00
